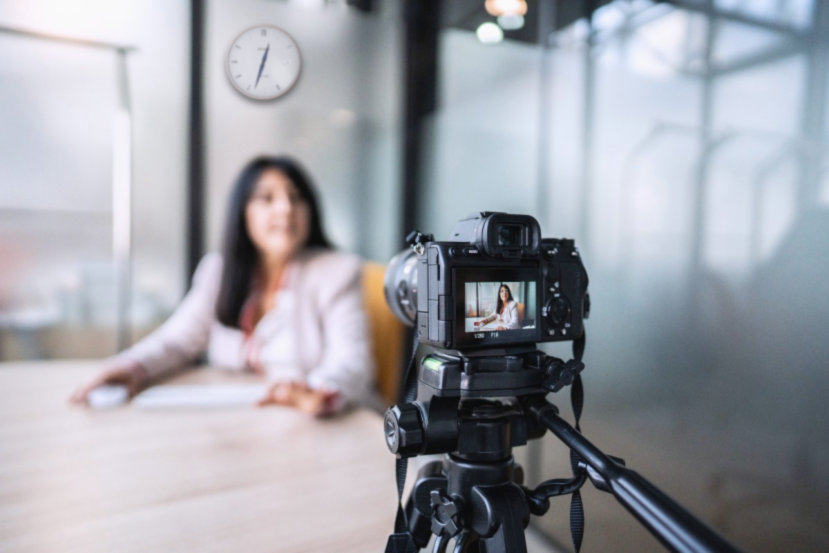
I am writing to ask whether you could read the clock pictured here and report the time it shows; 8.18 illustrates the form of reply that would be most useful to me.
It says 12.33
